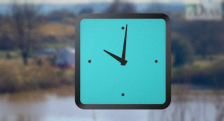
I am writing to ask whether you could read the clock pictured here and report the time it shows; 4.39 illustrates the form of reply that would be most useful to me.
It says 10.01
